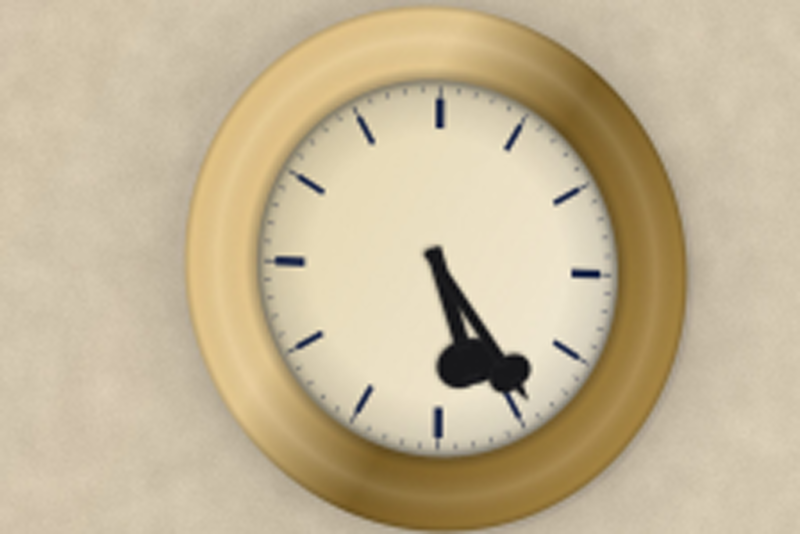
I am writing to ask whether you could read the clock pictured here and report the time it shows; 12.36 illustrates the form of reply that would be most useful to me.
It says 5.24
